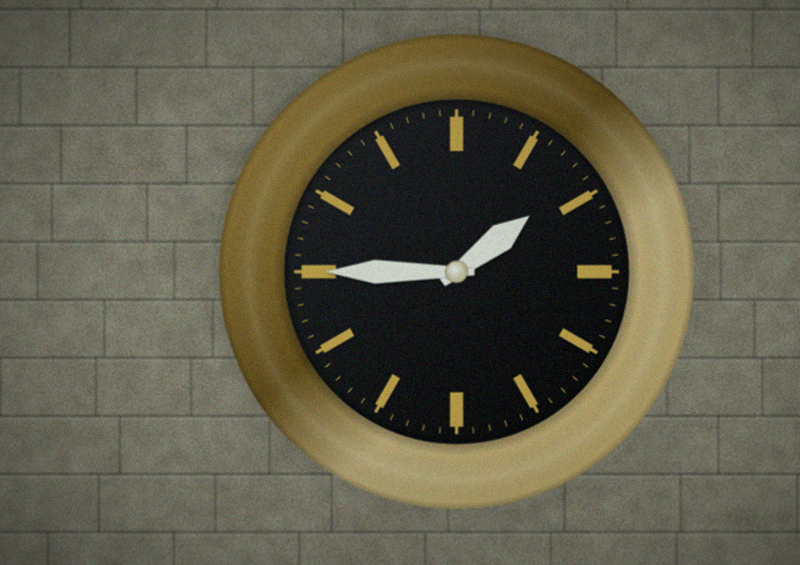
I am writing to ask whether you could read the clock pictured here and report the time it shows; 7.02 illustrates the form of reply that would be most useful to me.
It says 1.45
